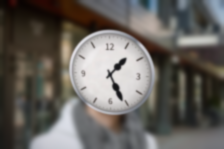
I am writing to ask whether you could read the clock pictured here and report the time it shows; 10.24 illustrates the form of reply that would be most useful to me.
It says 1.26
